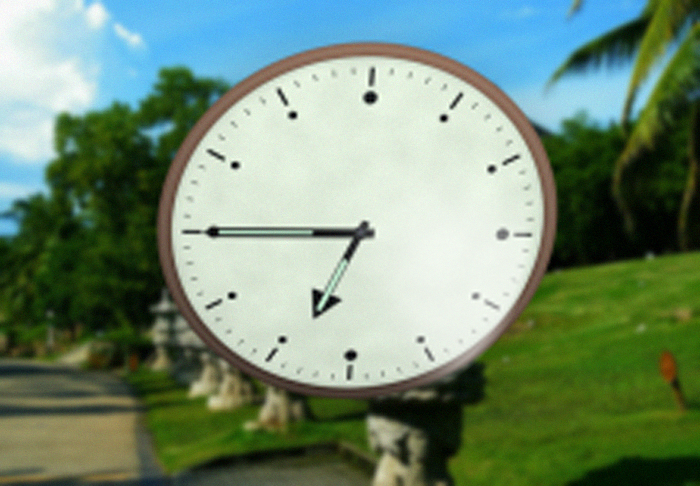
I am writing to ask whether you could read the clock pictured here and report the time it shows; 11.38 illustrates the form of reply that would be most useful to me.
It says 6.45
